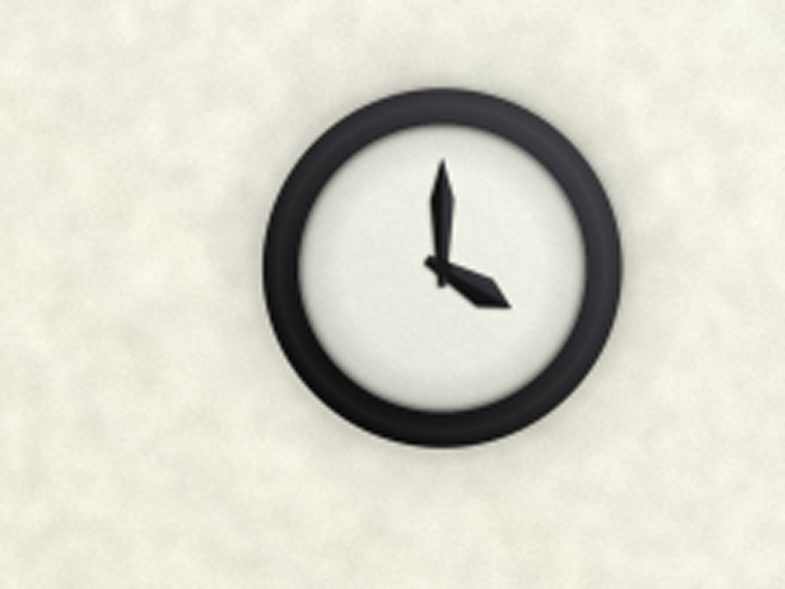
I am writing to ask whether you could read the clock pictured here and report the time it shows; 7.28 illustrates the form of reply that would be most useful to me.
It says 4.00
